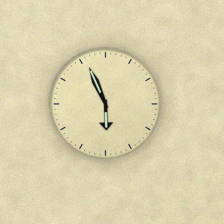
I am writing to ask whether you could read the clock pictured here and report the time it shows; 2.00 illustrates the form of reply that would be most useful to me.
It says 5.56
